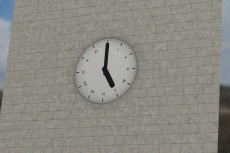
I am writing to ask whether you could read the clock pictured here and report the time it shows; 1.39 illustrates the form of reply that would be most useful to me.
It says 5.00
